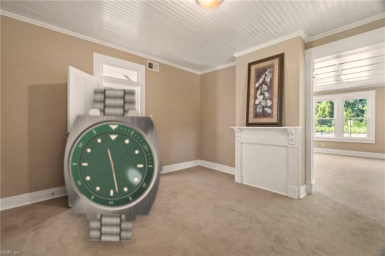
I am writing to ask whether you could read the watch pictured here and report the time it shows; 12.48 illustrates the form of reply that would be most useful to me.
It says 11.28
